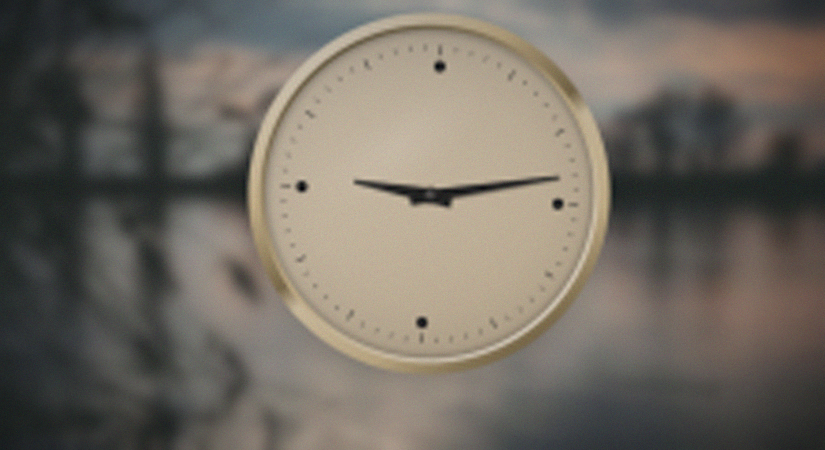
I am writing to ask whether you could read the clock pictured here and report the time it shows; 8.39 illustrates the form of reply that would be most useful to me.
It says 9.13
